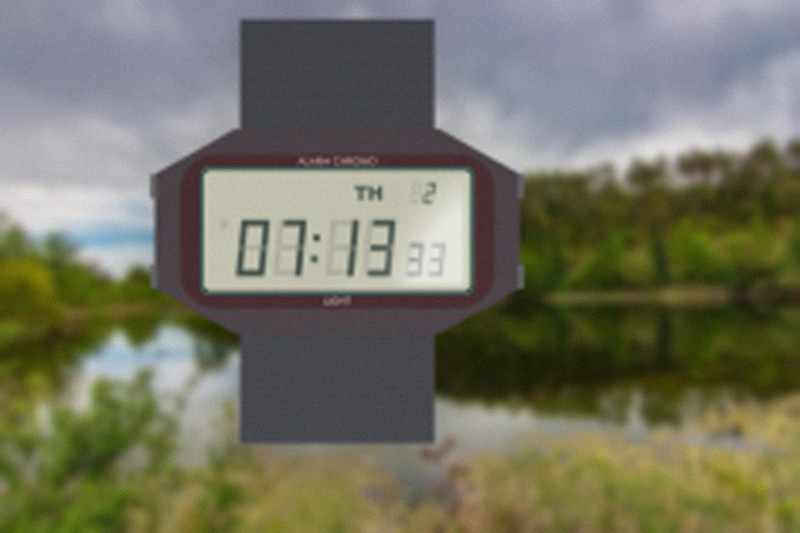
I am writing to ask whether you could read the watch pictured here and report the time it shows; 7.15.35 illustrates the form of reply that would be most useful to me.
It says 7.13.33
